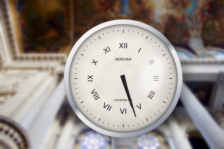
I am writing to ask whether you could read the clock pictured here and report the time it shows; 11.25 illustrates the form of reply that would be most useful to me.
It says 5.27
